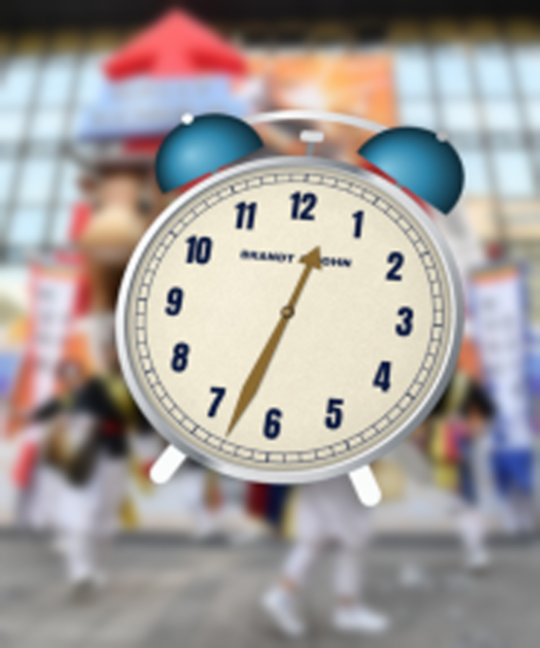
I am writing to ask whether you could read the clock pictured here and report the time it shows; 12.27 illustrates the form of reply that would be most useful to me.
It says 12.33
